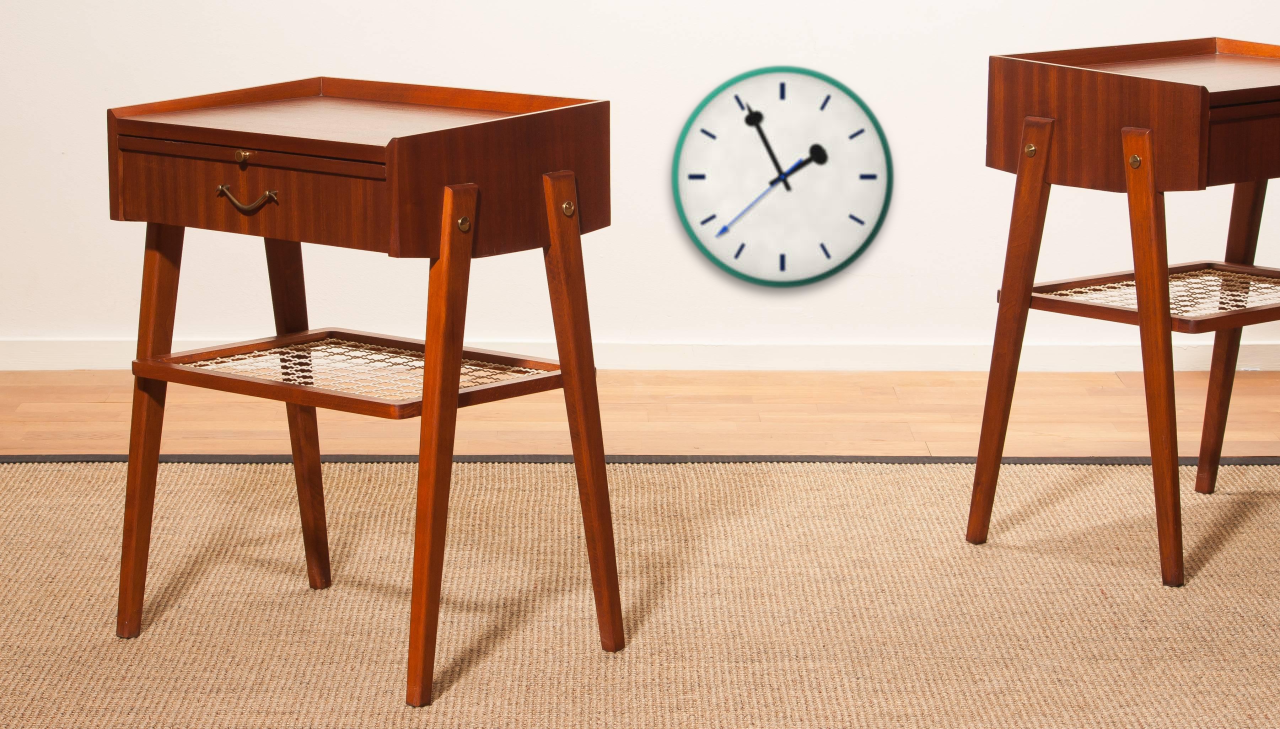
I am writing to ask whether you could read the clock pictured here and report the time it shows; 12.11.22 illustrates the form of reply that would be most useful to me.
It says 1.55.38
